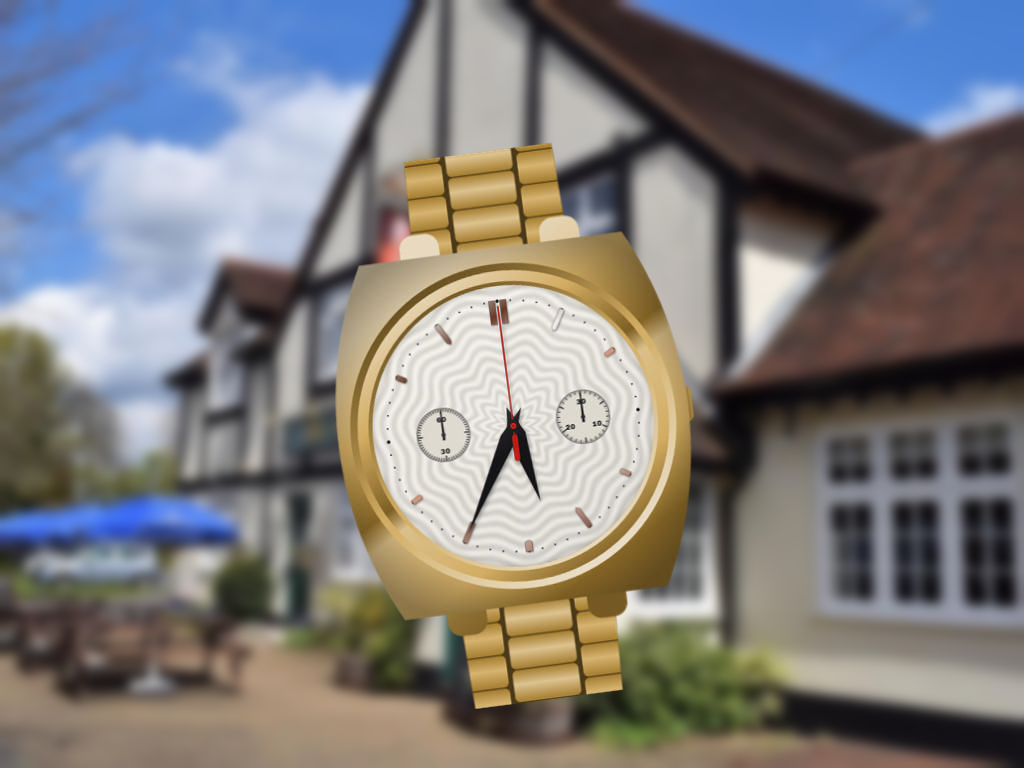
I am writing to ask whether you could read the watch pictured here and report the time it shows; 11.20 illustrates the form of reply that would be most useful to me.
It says 5.35
